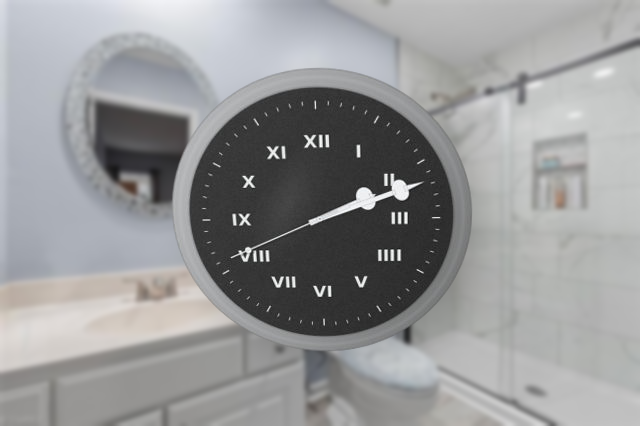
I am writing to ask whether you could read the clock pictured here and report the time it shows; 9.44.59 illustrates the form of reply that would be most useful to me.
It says 2.11.41
